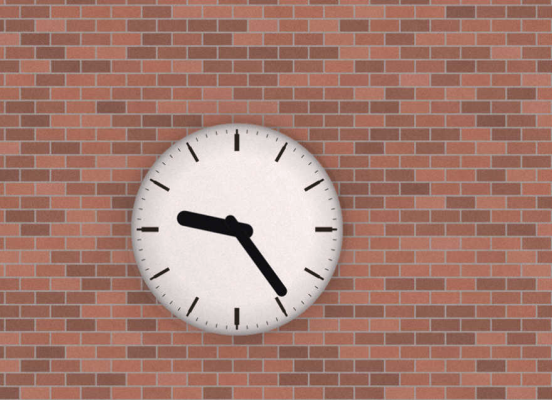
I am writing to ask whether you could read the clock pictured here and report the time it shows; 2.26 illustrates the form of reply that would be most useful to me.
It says 9.24
